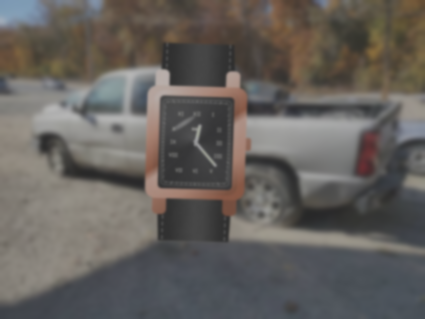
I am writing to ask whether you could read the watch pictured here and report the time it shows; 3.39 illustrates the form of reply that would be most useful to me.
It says 12.23
